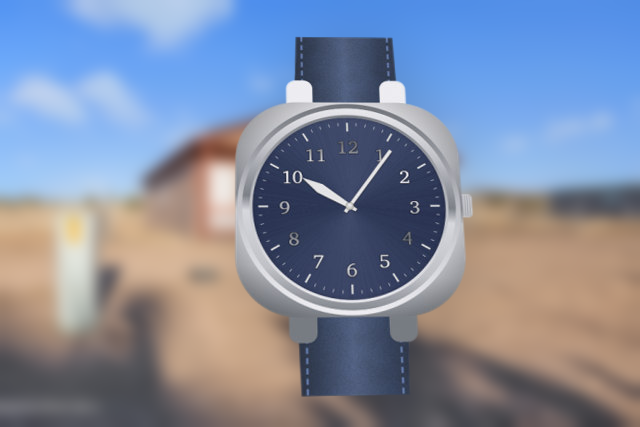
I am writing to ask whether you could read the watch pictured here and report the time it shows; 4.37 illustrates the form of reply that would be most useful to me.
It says 10.06
